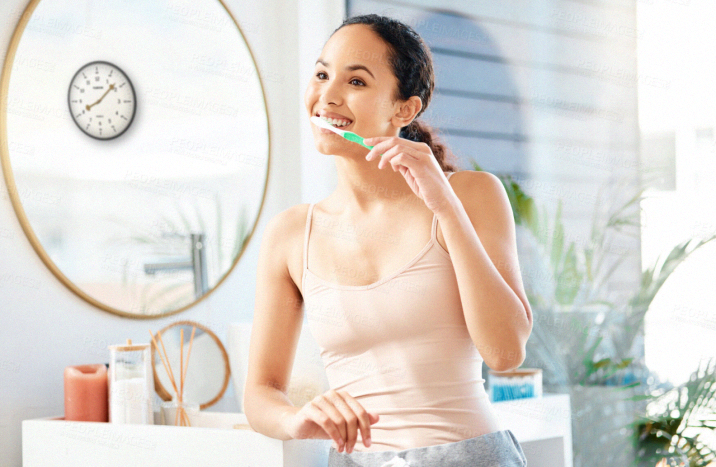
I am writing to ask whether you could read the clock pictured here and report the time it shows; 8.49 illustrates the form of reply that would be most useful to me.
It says 8.08
